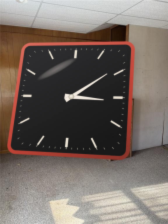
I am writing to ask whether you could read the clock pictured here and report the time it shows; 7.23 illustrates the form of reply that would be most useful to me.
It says 3.09
